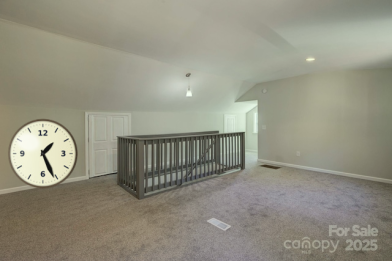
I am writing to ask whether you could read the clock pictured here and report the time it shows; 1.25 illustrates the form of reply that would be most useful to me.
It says 1.26
